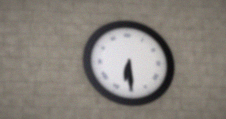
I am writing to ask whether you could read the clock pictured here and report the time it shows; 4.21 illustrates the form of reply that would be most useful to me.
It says 6.30
